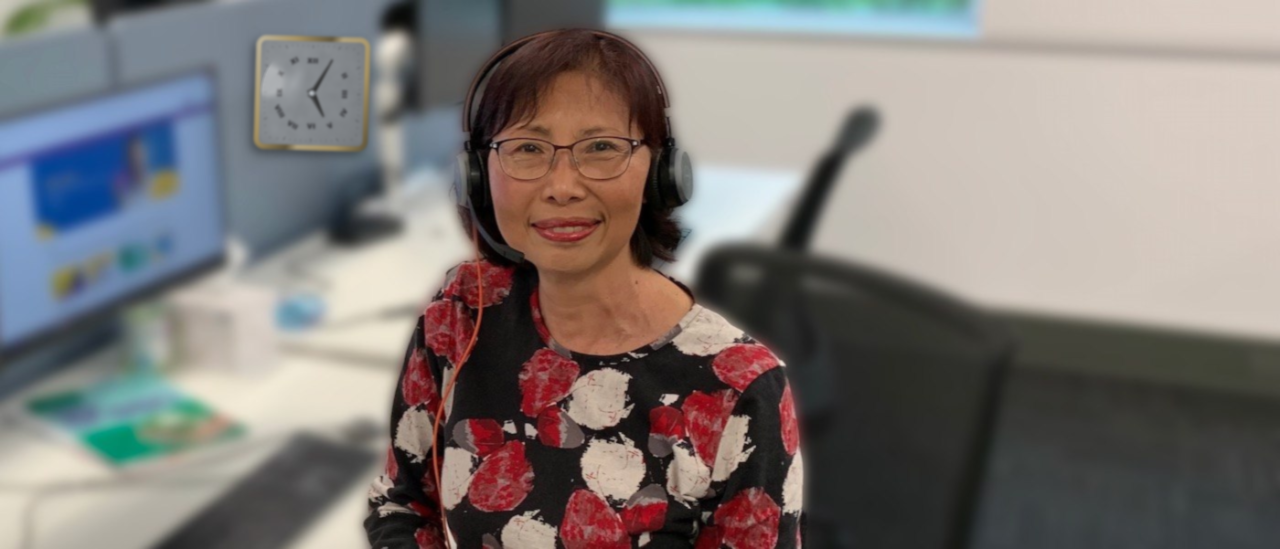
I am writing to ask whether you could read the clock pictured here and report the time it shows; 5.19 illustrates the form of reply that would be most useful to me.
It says 5.05
